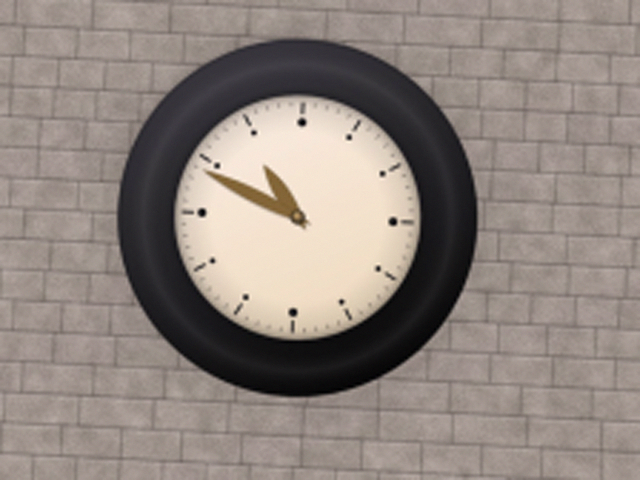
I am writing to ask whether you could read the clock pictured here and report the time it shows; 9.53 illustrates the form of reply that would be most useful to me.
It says 10.49
